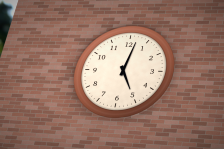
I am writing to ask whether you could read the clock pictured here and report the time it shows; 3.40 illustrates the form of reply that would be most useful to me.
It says 5.02
